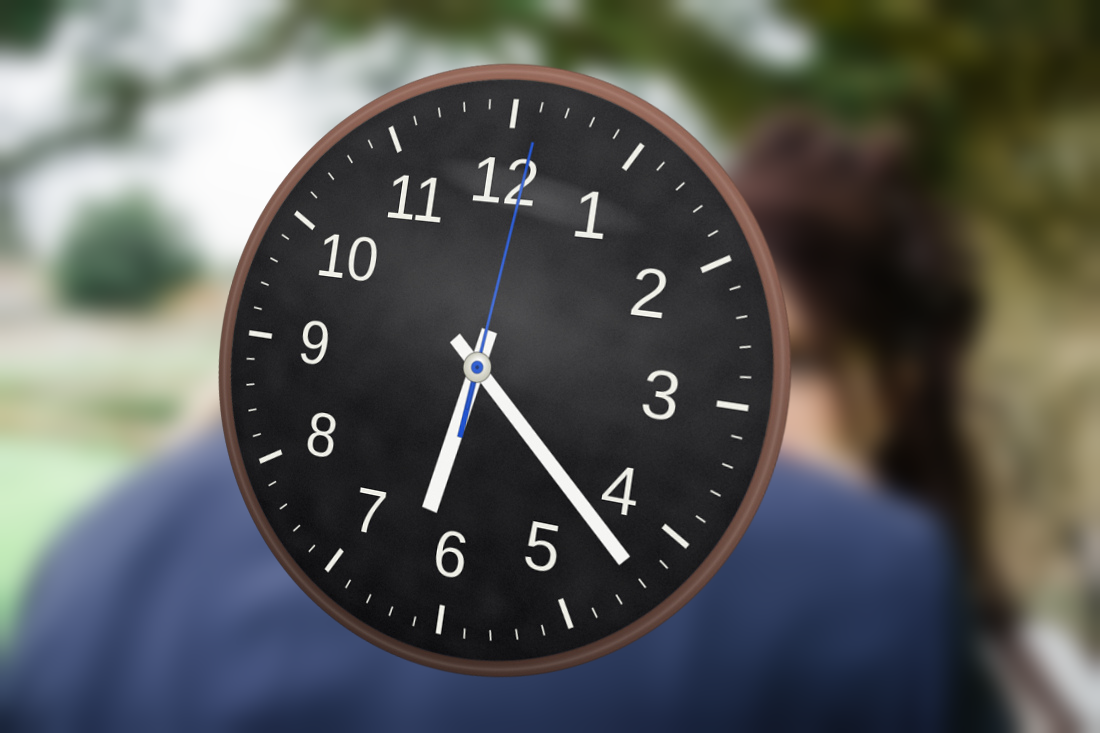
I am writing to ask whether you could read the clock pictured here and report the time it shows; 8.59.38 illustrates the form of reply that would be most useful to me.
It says 6.22.01
